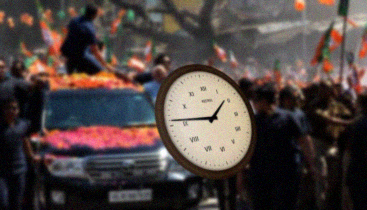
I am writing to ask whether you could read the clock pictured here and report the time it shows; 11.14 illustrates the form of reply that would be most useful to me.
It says 1.46
